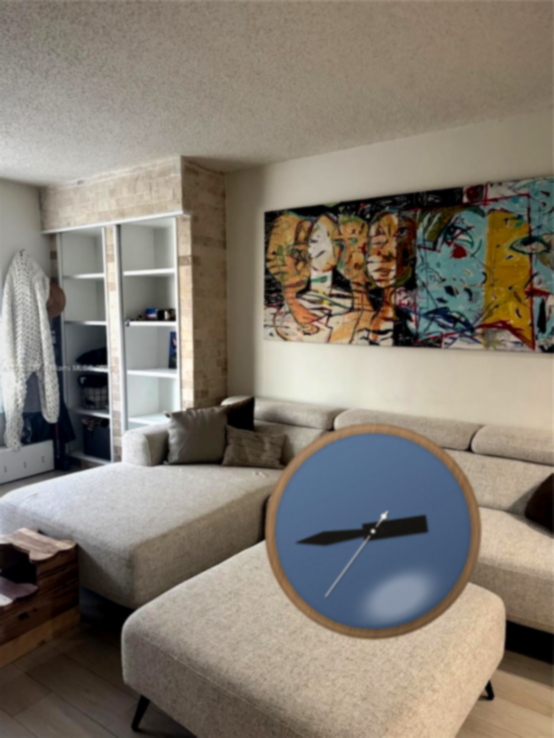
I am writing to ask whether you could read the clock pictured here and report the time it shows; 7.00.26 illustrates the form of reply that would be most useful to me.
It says 2.43.36
